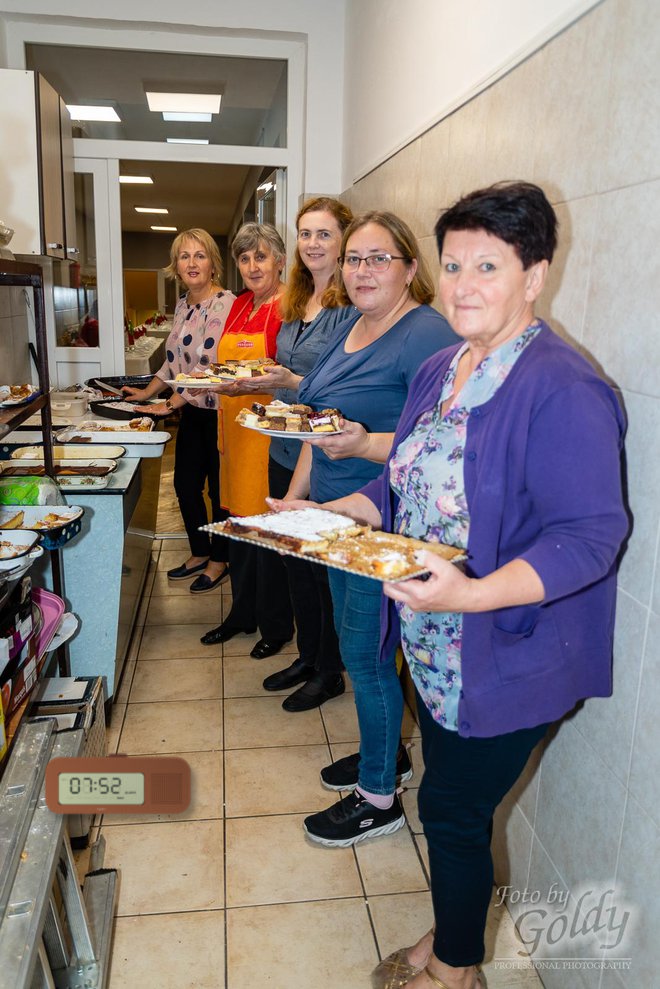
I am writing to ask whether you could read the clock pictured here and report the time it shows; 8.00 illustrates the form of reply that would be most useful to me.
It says 7.52
